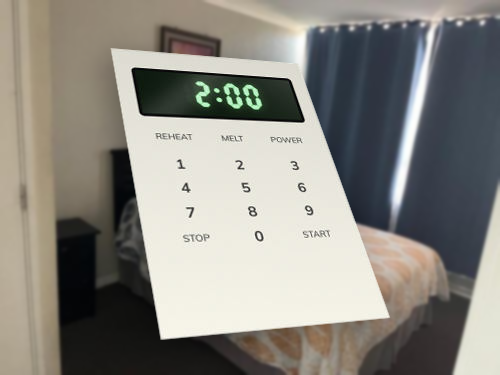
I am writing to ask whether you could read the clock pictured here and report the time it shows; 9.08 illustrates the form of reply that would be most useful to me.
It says 2.00
